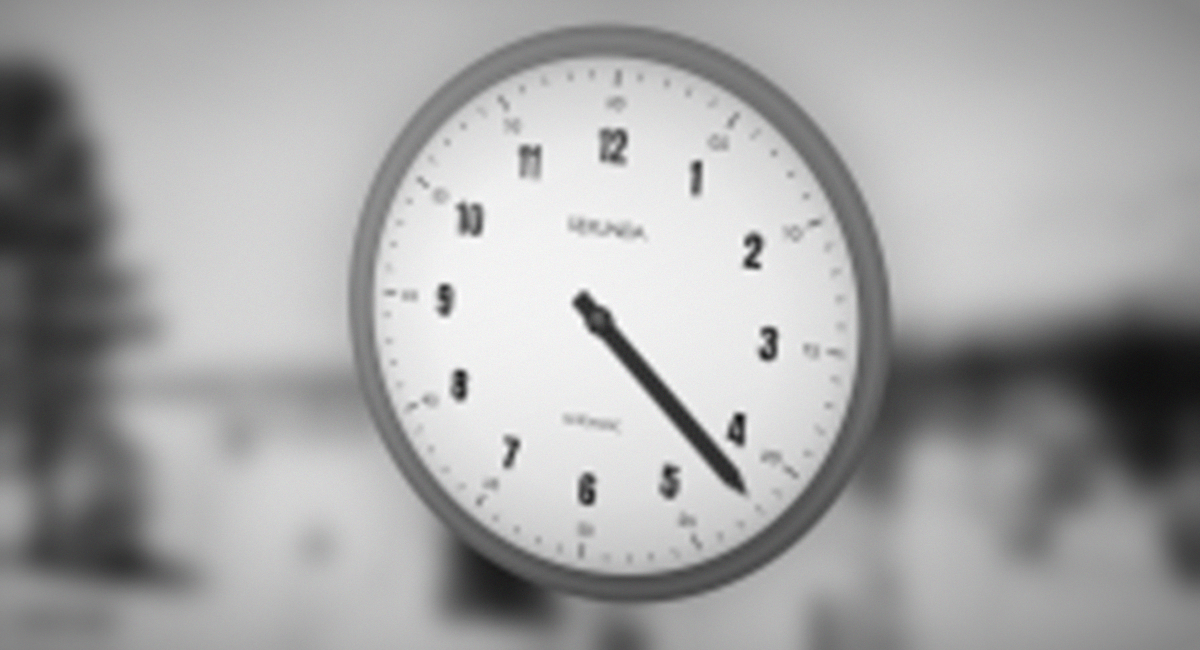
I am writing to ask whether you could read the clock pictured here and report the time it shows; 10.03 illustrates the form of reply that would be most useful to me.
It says 4.22
